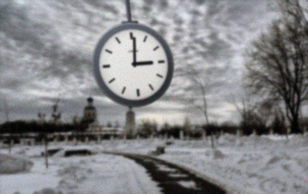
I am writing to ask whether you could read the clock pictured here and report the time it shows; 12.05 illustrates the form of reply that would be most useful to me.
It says 3.01
